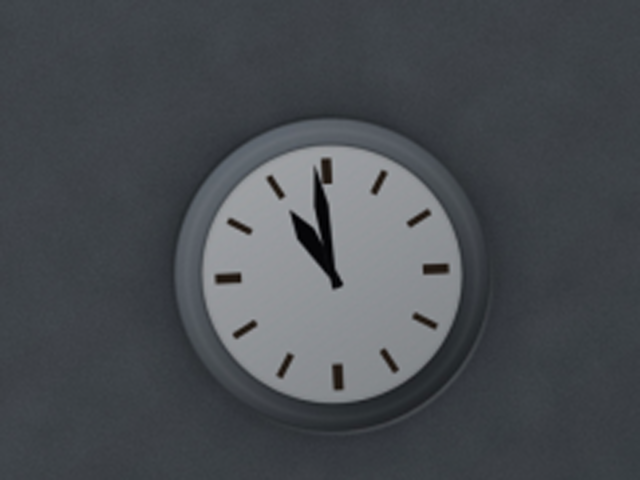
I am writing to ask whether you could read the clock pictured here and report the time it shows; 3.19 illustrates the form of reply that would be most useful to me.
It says 10.59
